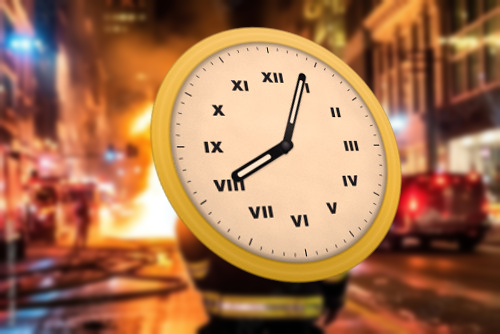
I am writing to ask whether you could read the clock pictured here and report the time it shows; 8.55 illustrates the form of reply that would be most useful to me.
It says 8.04
